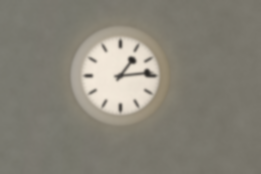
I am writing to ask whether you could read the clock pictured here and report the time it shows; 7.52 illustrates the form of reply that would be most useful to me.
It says 1.14
